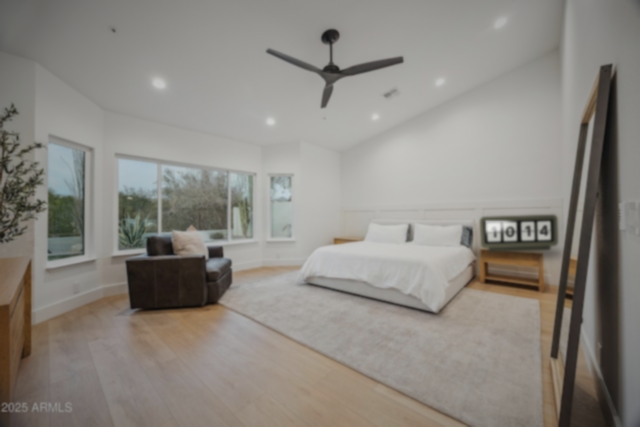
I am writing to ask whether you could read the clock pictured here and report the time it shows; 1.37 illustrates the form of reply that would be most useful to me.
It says 10.14
